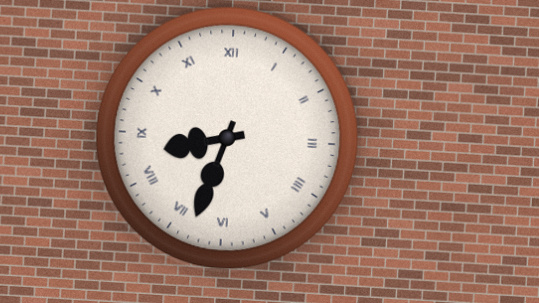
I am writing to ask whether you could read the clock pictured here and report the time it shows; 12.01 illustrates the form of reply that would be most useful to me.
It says 8.33
